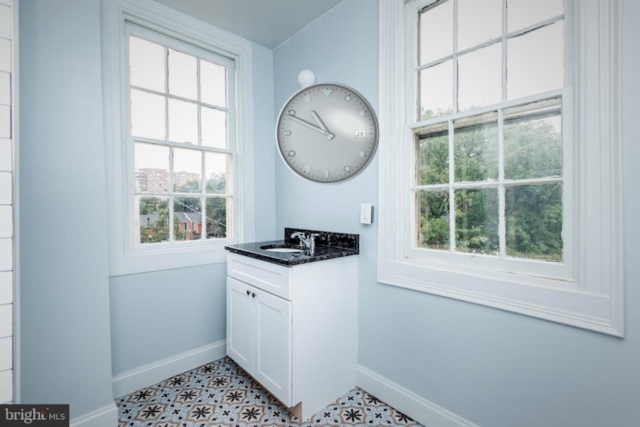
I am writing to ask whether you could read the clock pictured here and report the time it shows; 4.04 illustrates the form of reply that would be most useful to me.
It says 10.49
